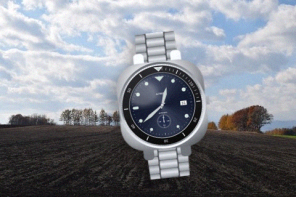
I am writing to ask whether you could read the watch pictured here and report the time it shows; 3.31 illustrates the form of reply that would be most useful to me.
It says 12.39
